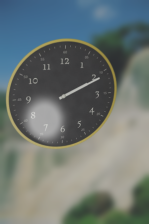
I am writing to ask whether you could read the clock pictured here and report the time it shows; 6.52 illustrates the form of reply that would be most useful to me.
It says 2.11
